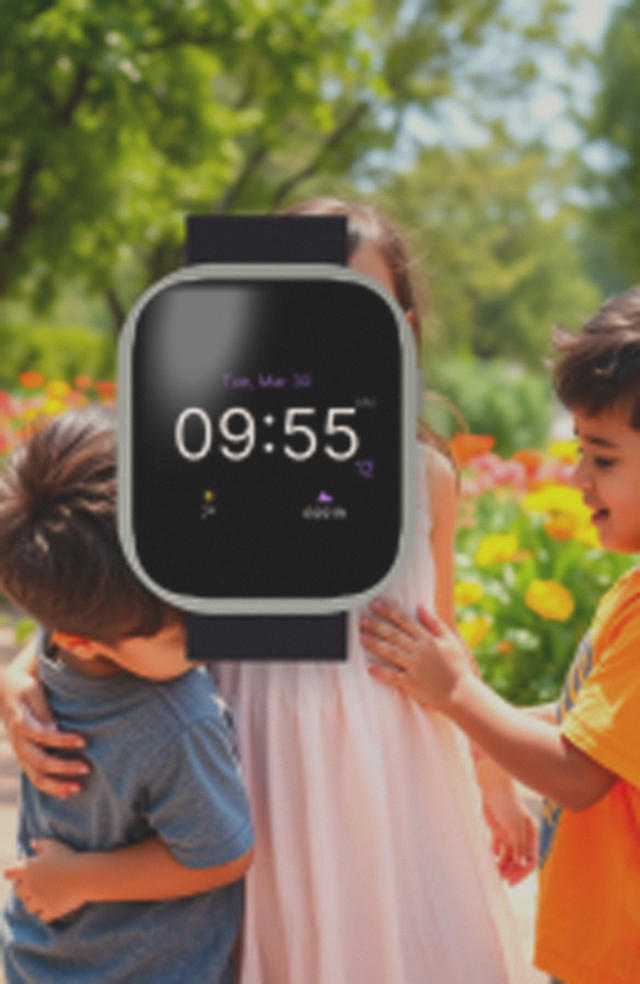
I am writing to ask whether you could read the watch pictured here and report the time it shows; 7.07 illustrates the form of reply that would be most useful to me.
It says 9.55
